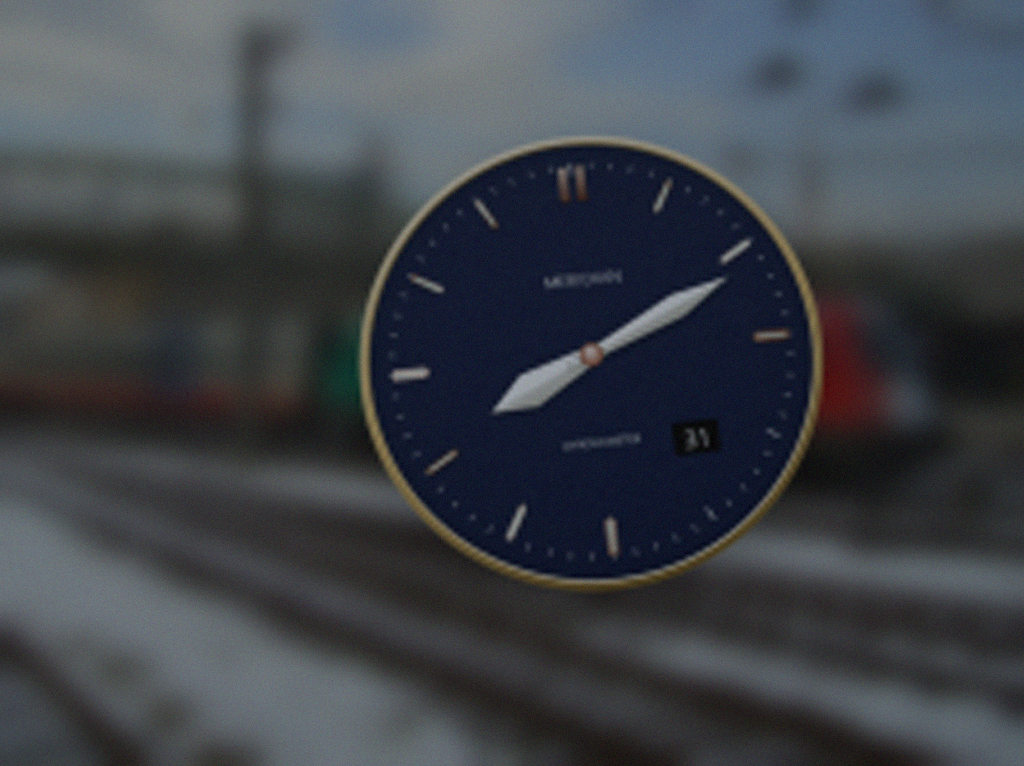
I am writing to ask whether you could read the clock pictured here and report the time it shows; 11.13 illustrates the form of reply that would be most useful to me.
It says 8.11
